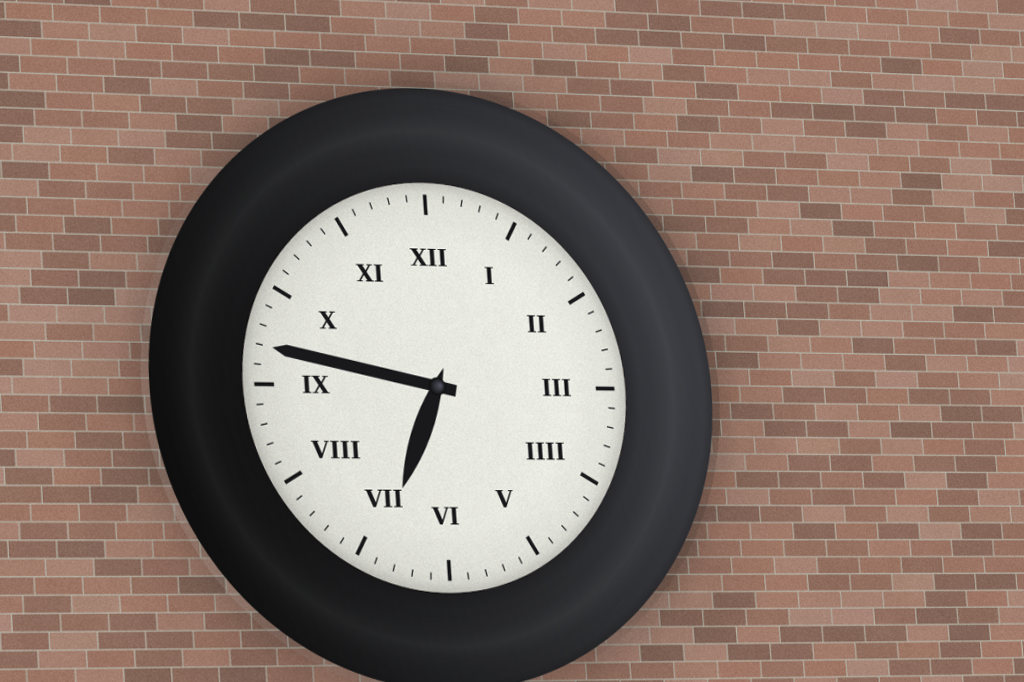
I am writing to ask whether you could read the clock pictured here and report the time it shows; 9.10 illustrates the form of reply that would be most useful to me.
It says 6.47
